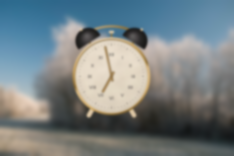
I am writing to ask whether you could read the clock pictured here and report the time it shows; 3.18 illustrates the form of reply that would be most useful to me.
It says 6.58
